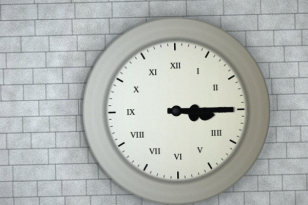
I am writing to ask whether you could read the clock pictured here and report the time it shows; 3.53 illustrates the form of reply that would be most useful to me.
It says 3.15
